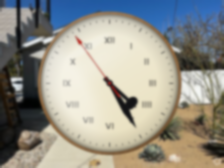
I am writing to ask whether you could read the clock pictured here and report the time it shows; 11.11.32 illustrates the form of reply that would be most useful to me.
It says 4.24.54
